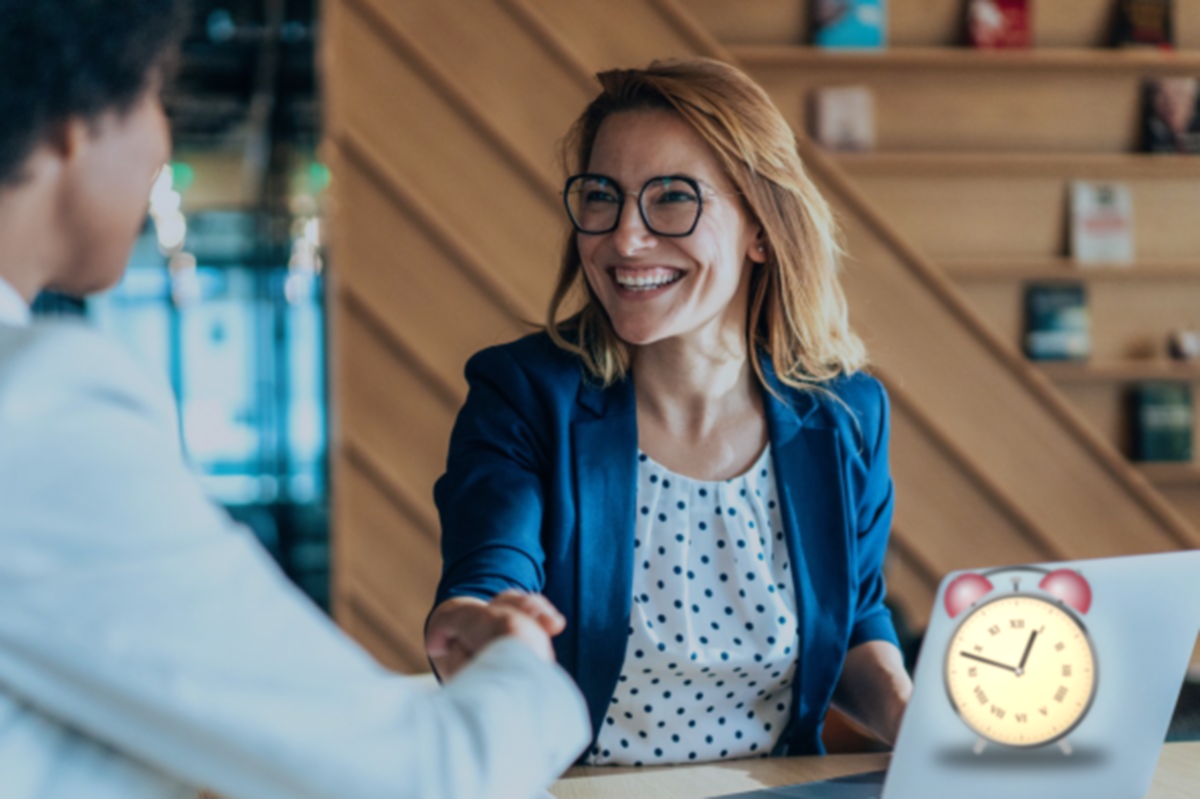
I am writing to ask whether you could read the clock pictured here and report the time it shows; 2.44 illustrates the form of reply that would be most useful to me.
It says 12.48
